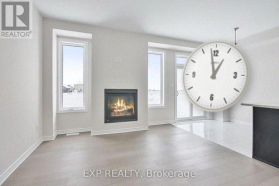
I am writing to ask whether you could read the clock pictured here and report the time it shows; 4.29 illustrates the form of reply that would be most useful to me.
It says 12.58
